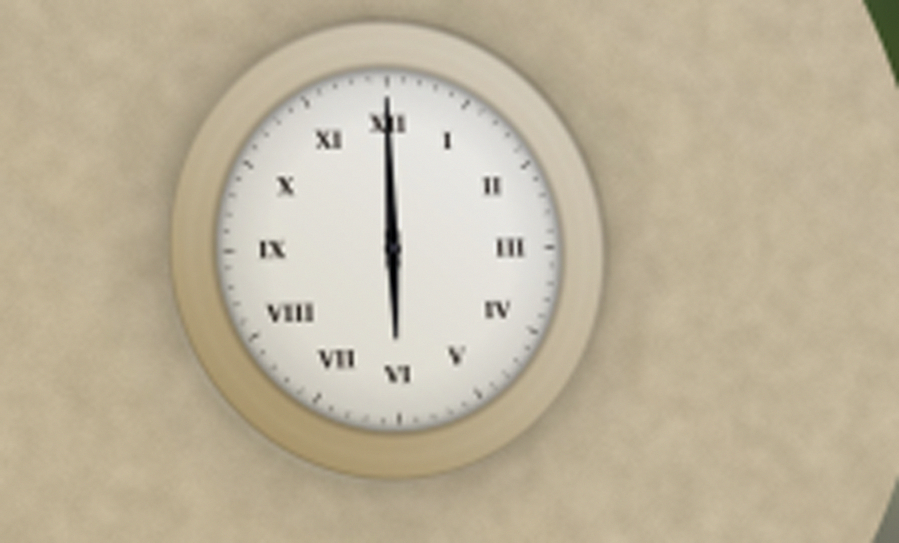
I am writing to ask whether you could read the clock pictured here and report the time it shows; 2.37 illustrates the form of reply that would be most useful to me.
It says 6.00
